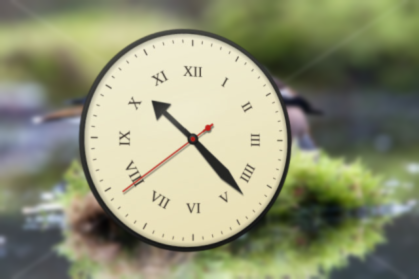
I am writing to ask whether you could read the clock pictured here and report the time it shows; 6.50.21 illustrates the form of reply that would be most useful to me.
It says 10.22.39
